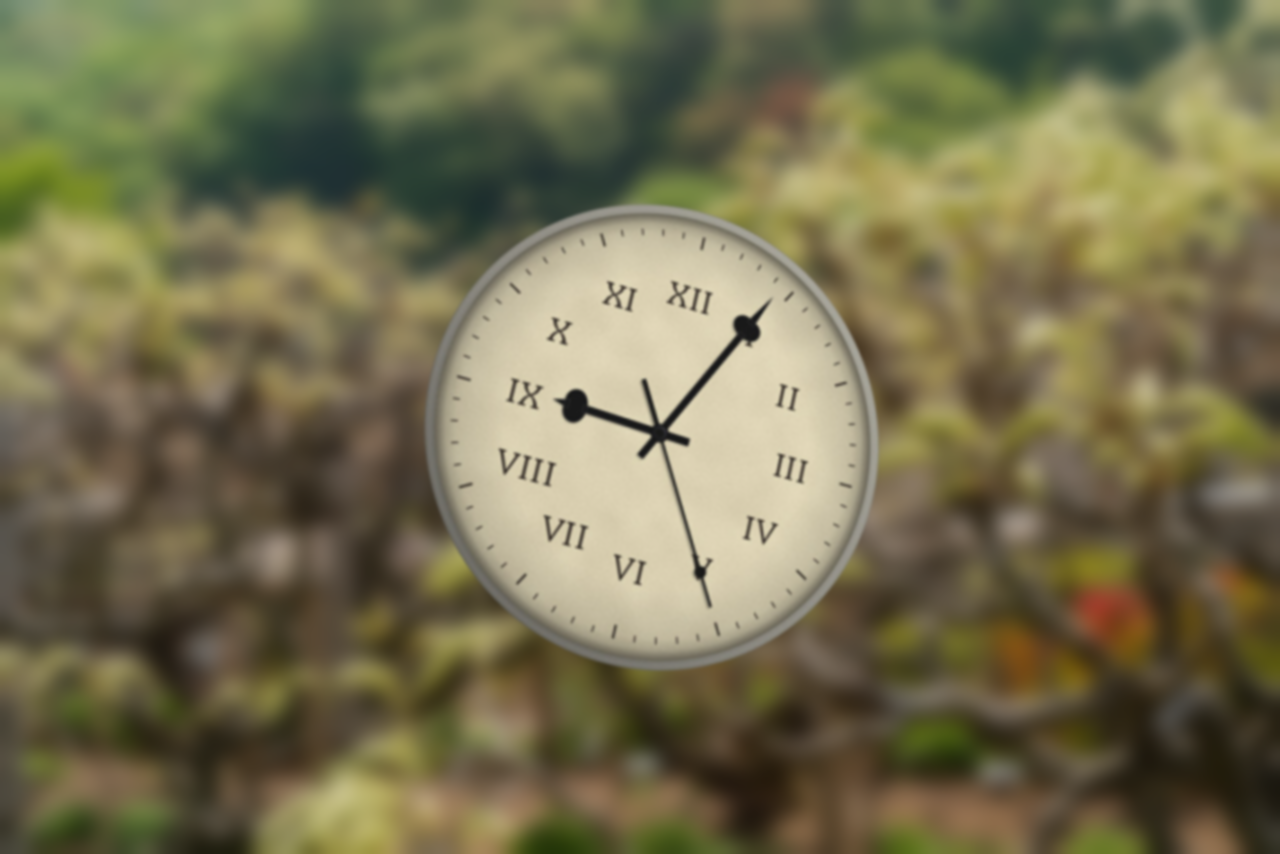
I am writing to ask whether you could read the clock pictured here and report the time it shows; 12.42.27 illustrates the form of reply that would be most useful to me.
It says 9.04.25
